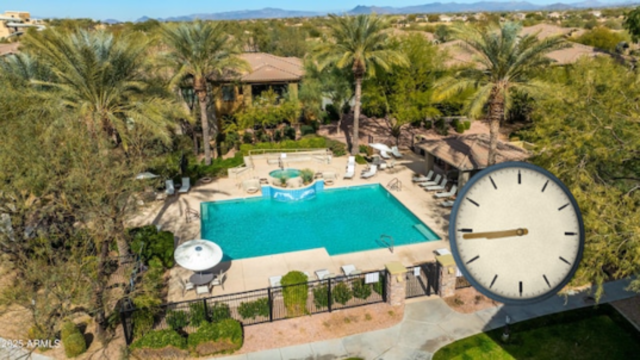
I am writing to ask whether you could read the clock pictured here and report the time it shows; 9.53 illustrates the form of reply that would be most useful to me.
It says 8.44
